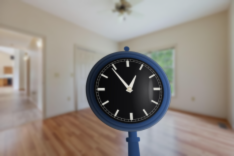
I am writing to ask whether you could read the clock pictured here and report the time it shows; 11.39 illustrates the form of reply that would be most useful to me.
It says 12.54
